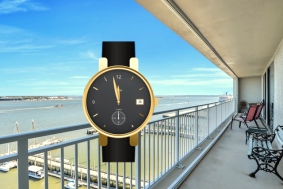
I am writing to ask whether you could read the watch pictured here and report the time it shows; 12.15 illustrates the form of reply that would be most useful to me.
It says 11.58
